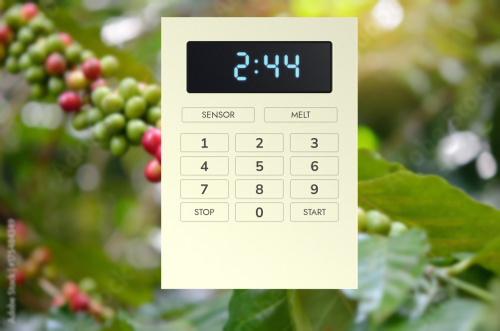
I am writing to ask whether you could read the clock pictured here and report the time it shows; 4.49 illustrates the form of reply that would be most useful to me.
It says 2.44
